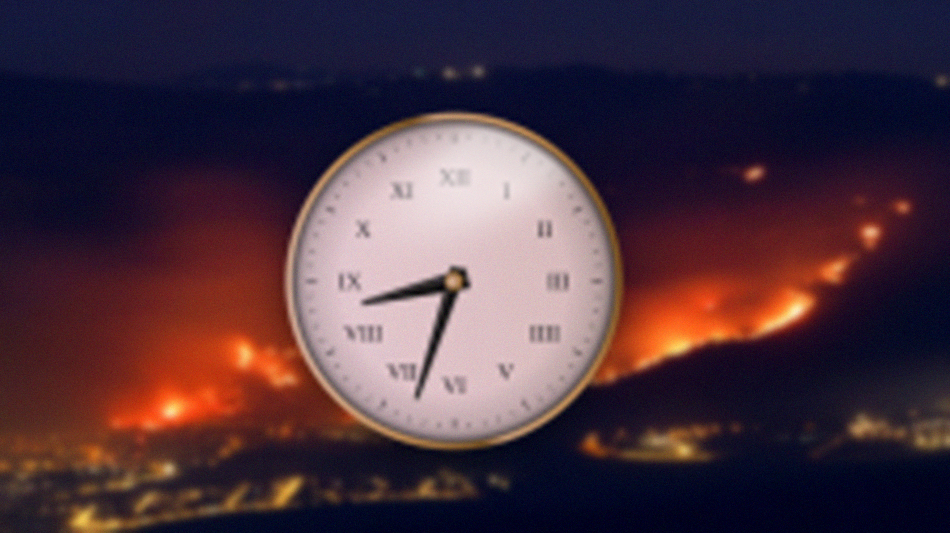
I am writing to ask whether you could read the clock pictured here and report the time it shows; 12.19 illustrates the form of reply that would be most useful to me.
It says 8.33
